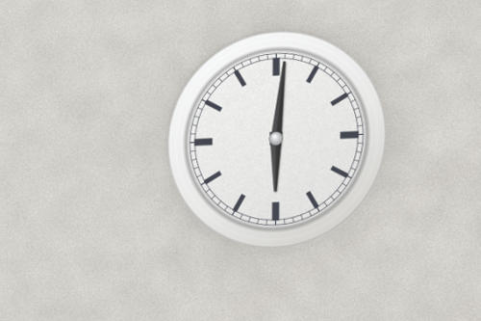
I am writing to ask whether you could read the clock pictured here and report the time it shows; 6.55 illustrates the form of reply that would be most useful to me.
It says 6.01
